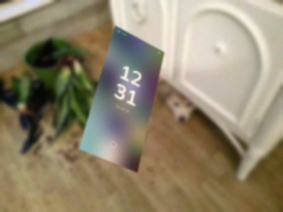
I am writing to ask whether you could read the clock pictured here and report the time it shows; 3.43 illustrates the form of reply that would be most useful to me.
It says 12.31
